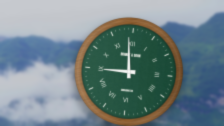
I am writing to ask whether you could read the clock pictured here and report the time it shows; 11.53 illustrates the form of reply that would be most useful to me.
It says 8.59
